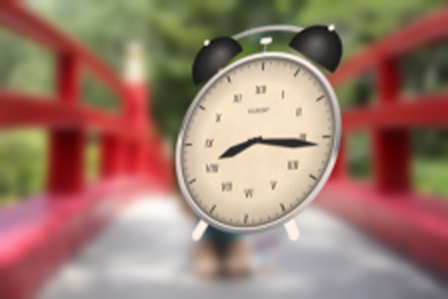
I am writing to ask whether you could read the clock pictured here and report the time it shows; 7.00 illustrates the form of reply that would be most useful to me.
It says 8.16
